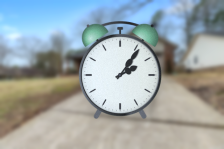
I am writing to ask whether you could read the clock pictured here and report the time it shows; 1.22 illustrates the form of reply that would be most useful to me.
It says 2.06
